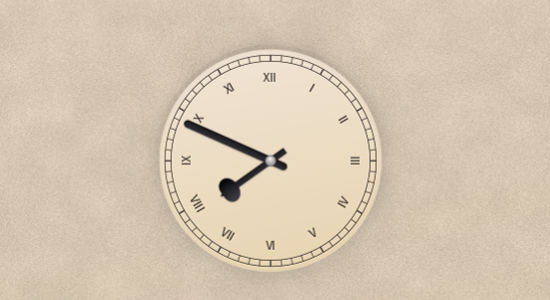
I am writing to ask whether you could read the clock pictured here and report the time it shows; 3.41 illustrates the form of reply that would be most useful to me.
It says 7.49
